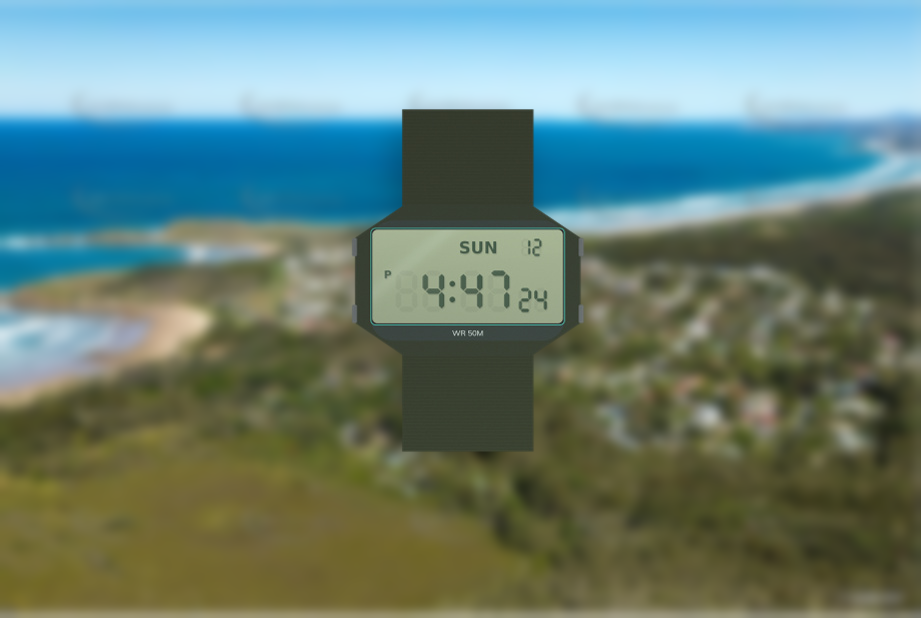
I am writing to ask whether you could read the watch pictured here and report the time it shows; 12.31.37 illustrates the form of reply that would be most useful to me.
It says 4.47.24
